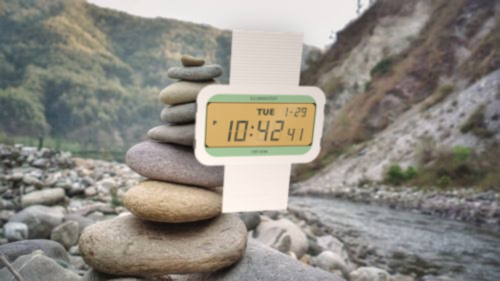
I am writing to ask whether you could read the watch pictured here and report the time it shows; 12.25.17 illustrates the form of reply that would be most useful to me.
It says 10.42.41
